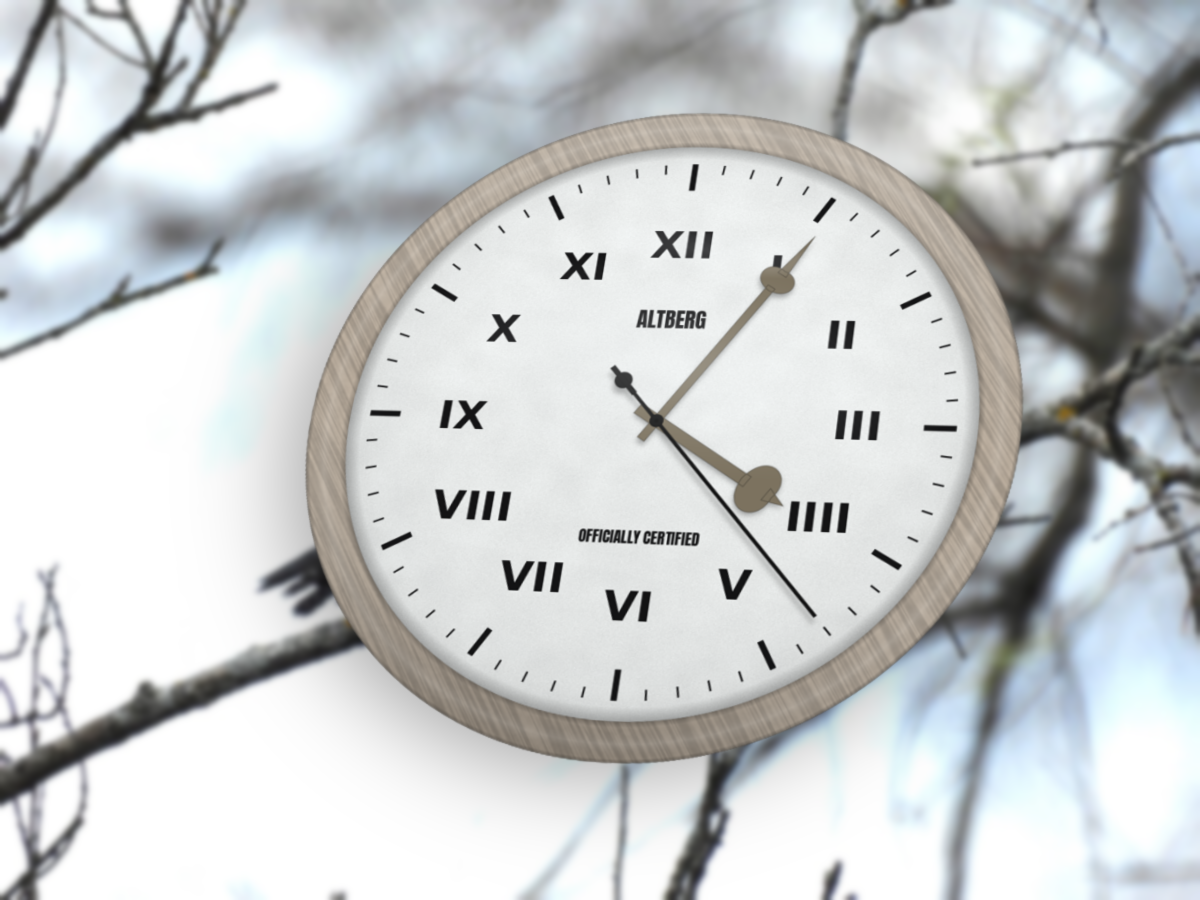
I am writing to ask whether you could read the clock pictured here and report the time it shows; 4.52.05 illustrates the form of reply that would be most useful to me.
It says 4.05.23
